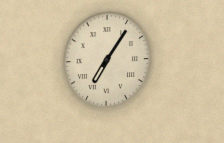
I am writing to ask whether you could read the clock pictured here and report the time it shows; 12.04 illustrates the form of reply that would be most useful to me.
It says 7.06
